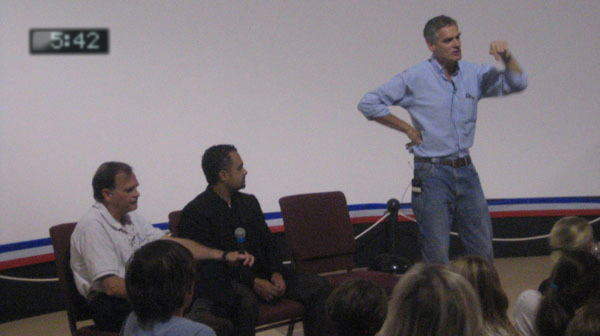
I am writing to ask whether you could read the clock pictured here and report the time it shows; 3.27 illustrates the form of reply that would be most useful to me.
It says 5.42
